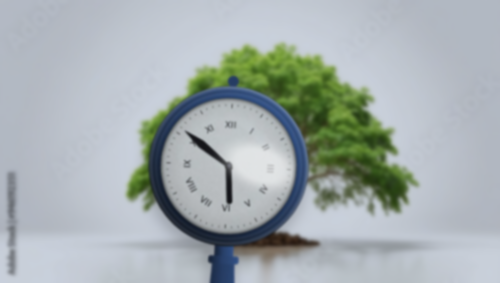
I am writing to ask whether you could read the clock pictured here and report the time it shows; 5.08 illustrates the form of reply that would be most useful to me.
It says 5.51
